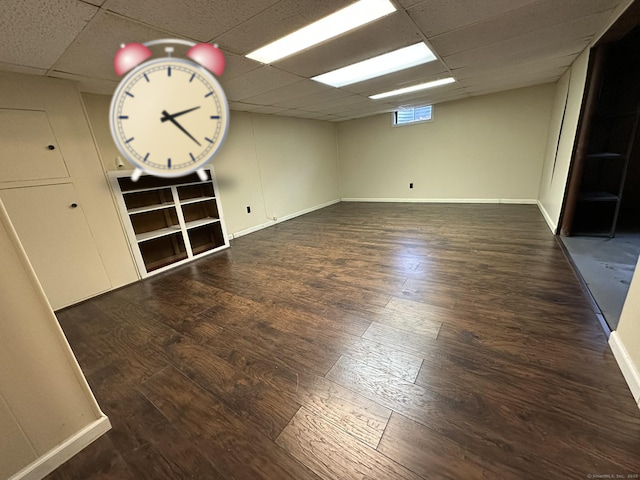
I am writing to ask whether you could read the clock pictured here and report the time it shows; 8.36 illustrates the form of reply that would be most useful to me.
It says 2.22
